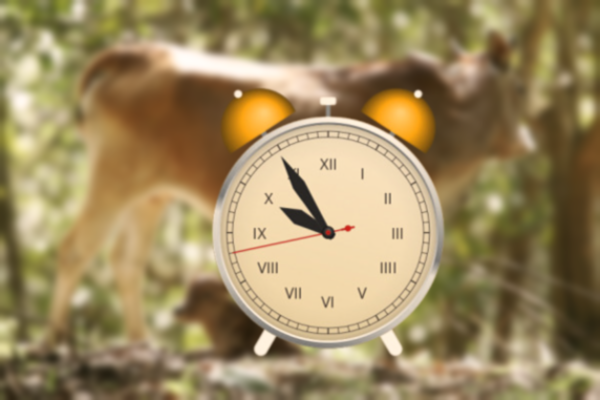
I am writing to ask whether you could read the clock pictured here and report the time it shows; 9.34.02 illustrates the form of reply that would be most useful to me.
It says 9.54.43
